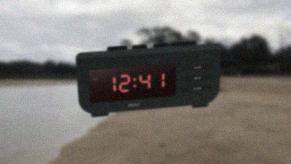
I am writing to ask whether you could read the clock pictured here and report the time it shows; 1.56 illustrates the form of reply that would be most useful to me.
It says 12.41
